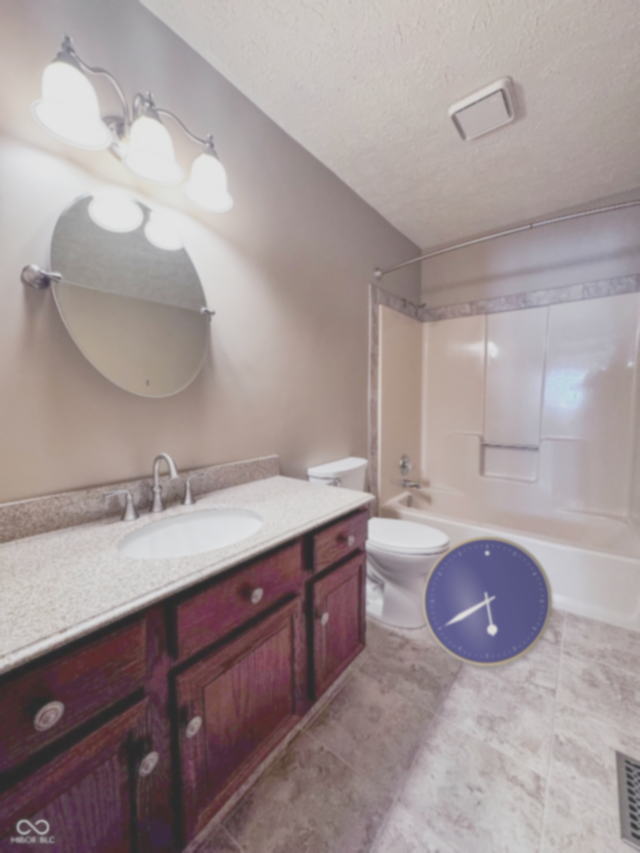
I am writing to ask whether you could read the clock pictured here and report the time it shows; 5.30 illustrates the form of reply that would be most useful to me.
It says 5.40
